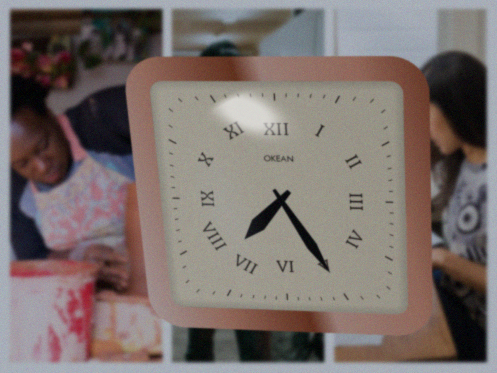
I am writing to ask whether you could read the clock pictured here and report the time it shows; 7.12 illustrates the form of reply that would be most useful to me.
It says 7.25
